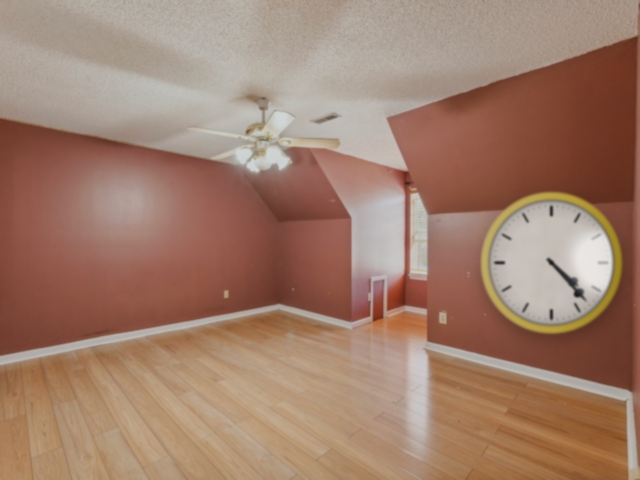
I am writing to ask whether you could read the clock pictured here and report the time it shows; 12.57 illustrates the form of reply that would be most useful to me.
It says 4.23
